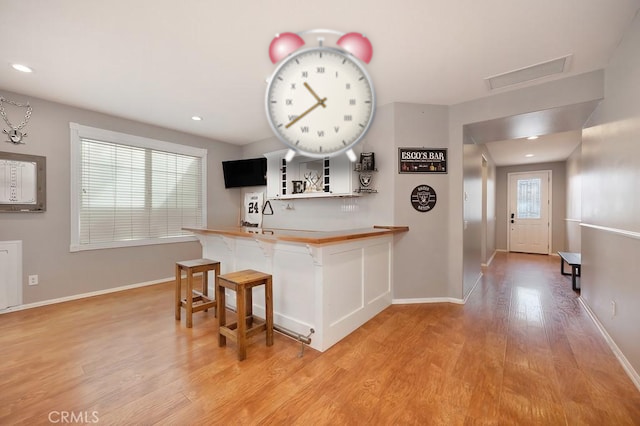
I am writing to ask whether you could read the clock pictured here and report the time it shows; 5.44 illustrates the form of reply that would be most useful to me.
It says 10.39
